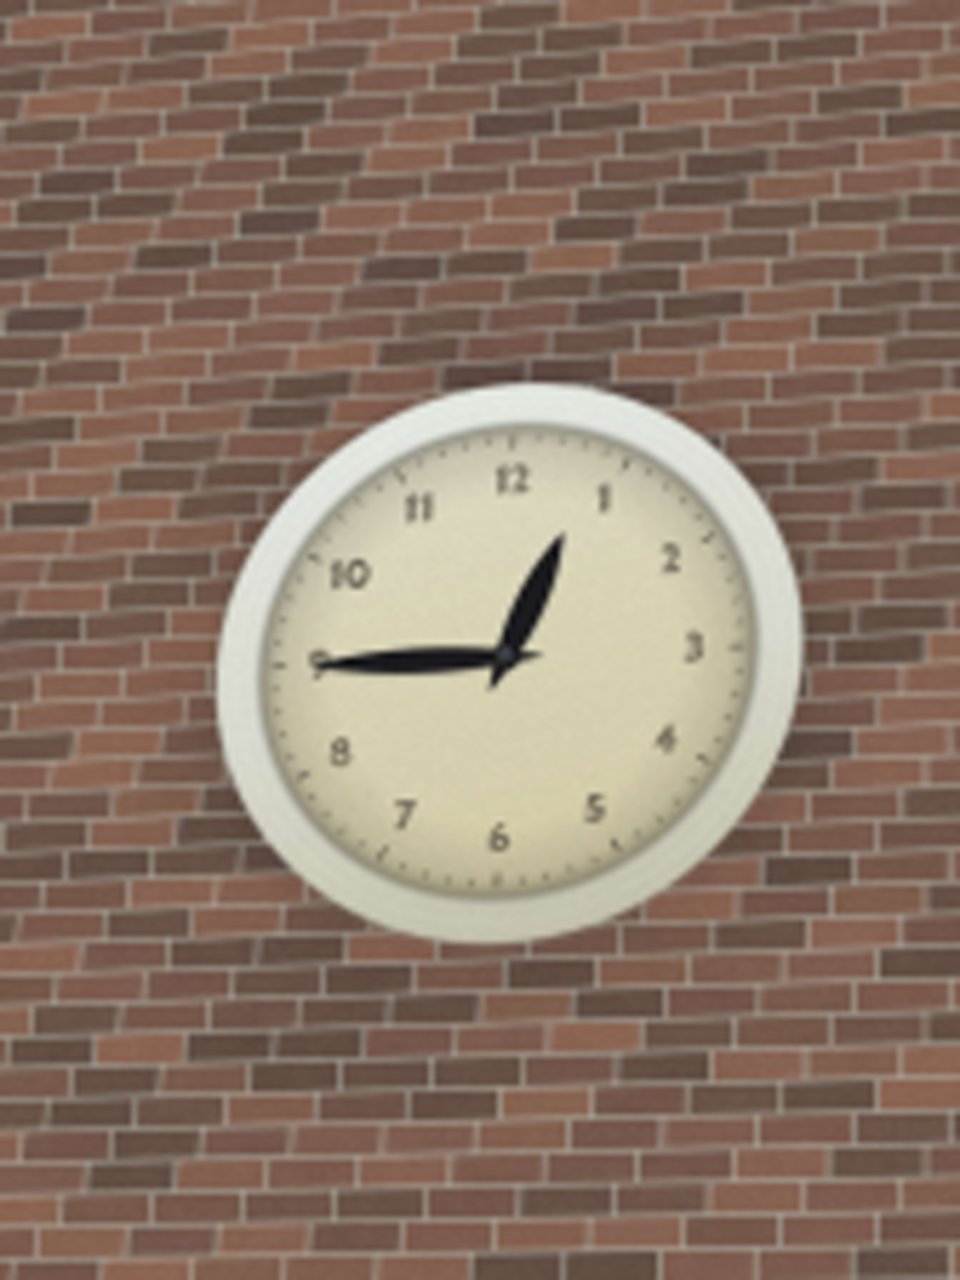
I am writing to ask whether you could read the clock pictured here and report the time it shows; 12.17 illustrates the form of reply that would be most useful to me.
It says 12.45
